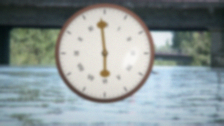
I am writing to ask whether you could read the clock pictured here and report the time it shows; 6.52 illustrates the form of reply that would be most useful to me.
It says 5.59
